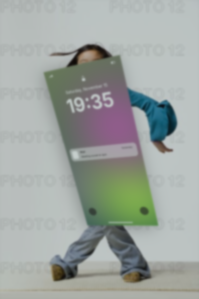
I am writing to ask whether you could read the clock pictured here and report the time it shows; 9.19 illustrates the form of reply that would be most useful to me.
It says 19.35
